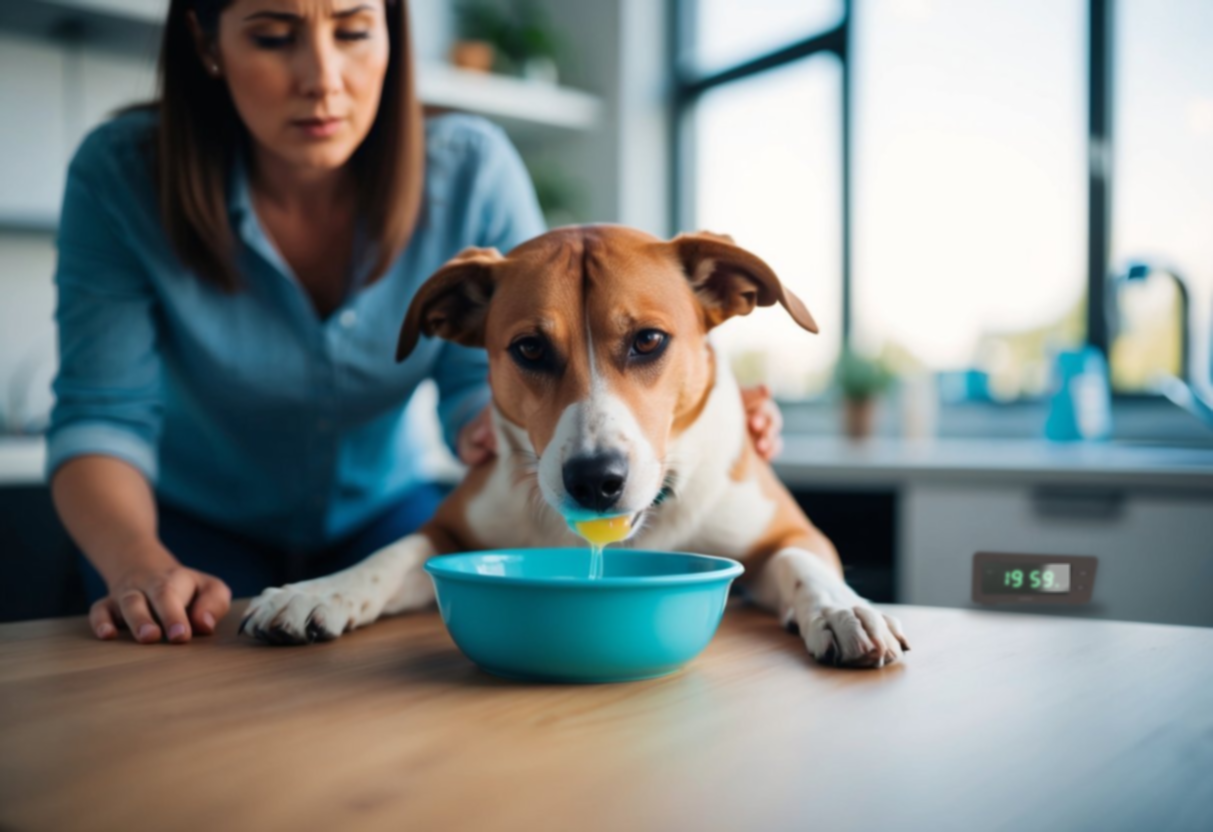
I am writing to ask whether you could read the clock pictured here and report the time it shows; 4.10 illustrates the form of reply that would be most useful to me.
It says 19.59
